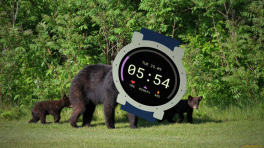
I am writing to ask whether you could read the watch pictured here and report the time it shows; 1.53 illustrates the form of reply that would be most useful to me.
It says 5.54
